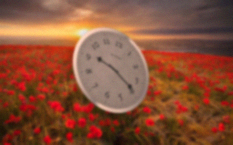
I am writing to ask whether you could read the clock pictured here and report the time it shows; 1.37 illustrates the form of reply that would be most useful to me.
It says 9.19
